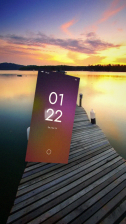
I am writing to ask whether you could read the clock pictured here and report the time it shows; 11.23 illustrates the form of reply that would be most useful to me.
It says 1.22
